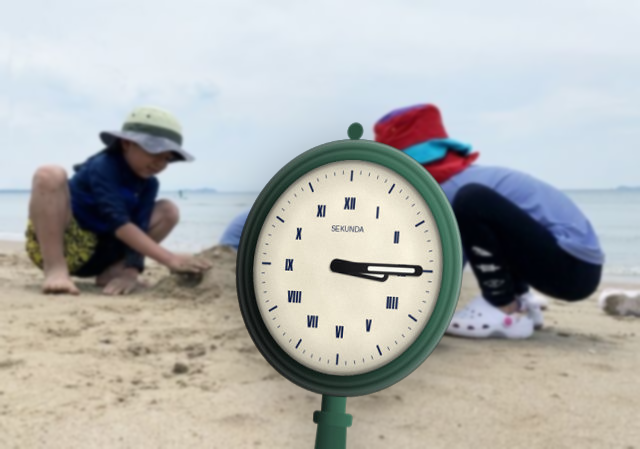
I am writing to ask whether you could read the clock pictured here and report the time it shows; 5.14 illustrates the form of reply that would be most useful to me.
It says 3.15
